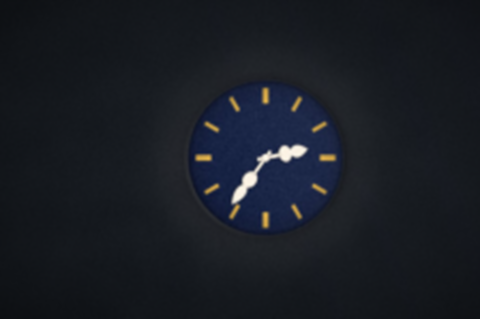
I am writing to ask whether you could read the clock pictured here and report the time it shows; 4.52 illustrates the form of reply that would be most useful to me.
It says 2.36
